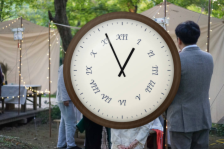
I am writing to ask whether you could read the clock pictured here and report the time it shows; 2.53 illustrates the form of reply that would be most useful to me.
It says 12.56
